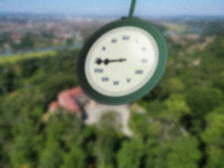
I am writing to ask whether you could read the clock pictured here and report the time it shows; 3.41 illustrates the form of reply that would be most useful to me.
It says 8.44
